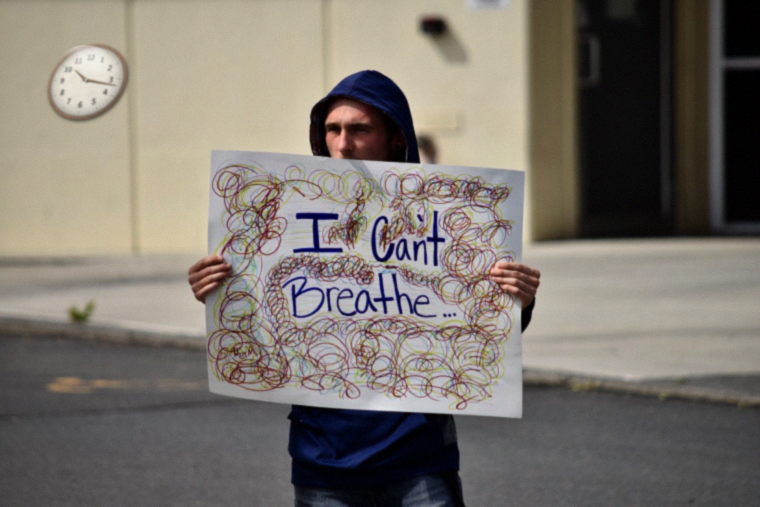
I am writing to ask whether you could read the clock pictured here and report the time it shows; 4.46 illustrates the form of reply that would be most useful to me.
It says 10.17
